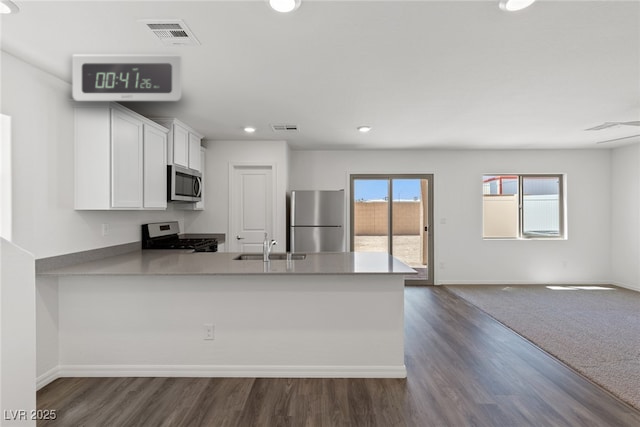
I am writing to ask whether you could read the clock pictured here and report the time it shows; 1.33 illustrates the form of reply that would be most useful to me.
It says 0.41
